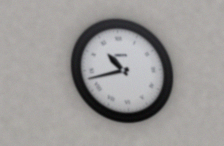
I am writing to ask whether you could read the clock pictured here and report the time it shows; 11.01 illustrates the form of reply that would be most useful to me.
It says 10.43
